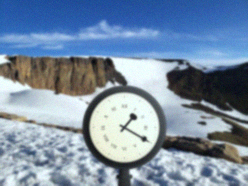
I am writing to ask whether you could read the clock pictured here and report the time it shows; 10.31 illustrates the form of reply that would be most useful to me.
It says 1.20
